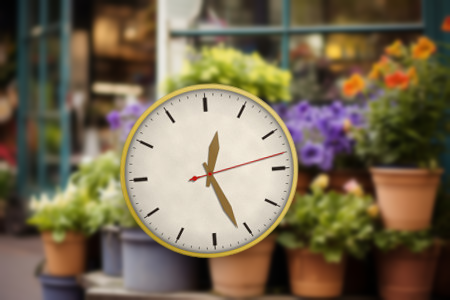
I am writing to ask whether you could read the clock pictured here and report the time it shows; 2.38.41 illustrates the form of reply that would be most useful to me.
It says 12.26.13
